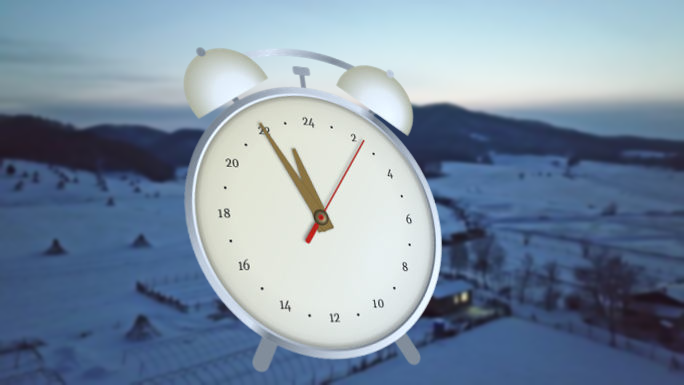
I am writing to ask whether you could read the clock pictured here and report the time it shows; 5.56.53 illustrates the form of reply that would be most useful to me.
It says 22.55.06
